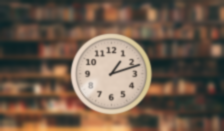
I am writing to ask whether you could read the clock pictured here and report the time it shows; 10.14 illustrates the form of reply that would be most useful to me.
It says 1.12
